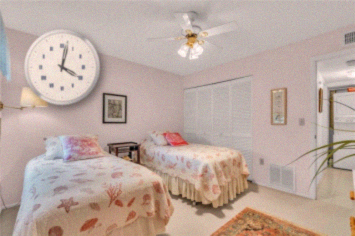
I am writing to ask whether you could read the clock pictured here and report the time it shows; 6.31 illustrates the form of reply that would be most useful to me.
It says 4.02
